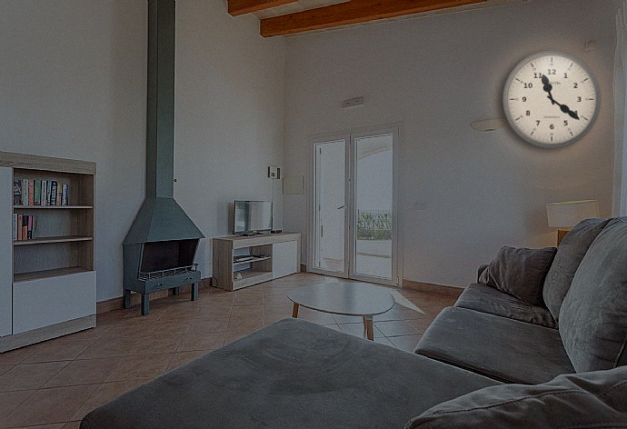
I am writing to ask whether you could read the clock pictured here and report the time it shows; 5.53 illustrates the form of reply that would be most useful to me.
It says 11.21
